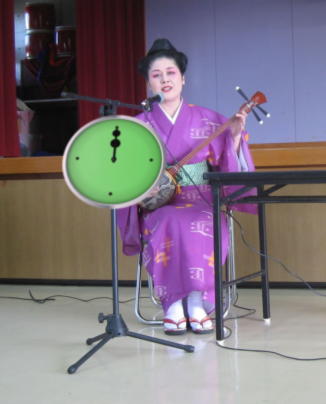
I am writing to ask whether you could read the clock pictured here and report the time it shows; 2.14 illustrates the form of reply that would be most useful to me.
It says 12.00
